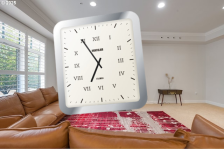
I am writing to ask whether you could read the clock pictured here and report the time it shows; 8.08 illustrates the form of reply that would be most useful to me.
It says 6.55
